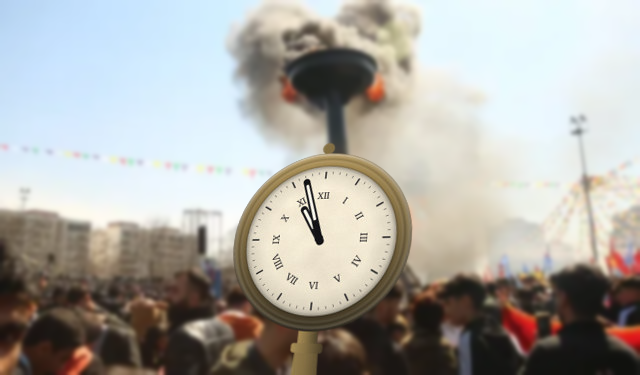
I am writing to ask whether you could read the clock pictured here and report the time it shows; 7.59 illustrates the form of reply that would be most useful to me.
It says 10.57
